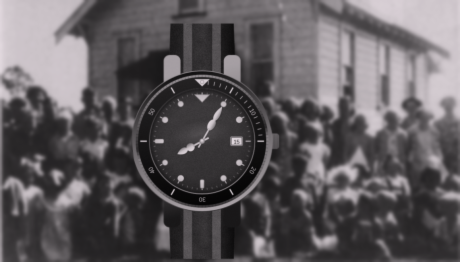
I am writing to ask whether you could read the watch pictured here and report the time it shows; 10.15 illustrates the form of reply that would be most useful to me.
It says 8.05
